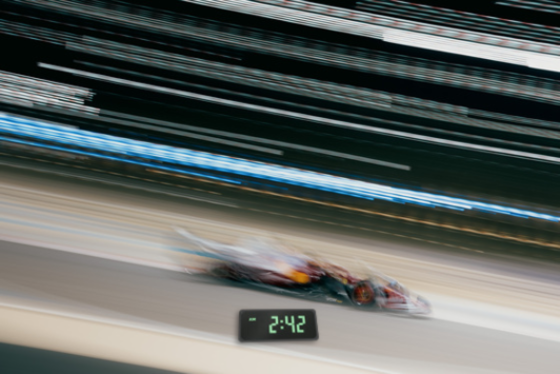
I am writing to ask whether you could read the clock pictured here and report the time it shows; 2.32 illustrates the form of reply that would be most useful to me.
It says 2.42
